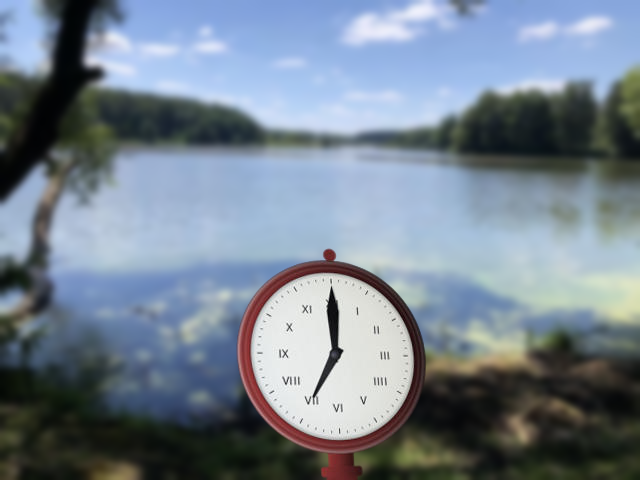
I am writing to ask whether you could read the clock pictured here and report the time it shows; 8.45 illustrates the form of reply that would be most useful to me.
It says 7.00
